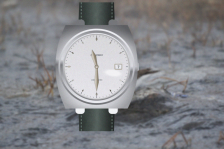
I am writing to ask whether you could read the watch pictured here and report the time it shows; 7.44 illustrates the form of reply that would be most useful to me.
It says 11.30
